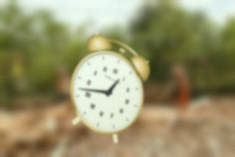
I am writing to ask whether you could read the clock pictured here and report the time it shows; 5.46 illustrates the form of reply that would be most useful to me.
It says 12.42
